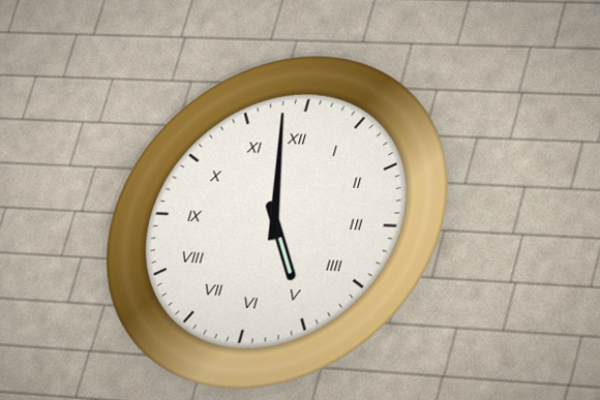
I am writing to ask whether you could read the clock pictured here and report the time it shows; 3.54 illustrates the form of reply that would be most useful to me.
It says 4.58
